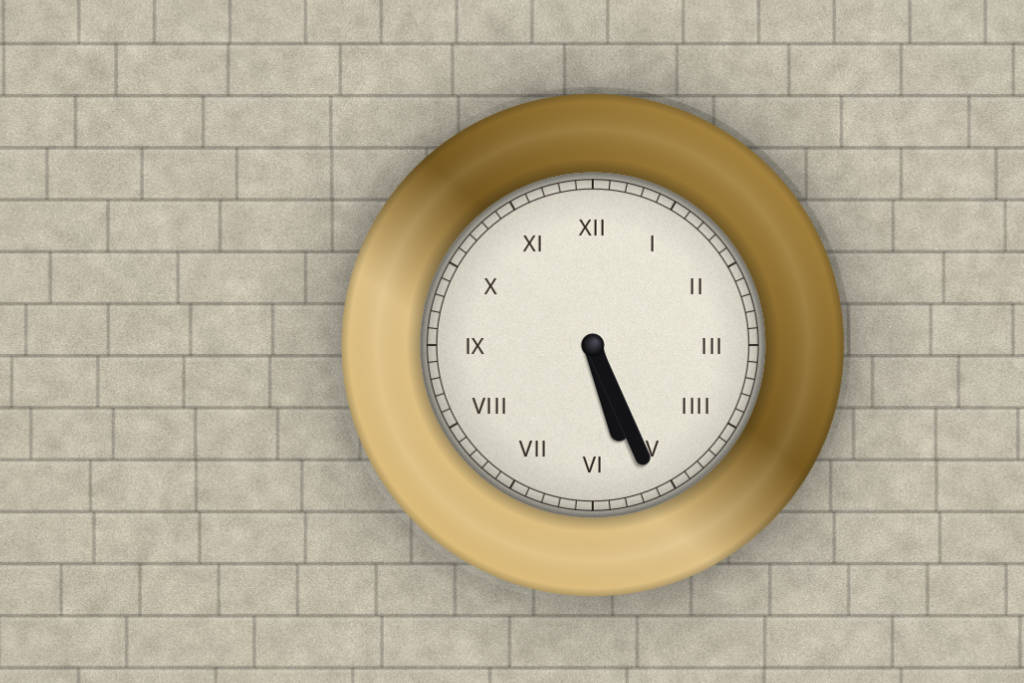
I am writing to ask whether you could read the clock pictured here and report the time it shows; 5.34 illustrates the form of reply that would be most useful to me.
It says 5.26
